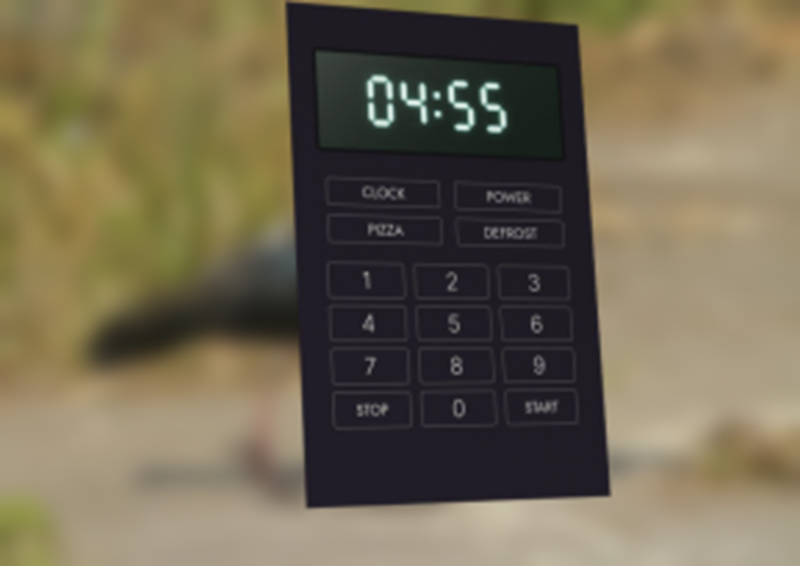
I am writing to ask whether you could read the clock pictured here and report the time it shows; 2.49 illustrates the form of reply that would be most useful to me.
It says 4.55
